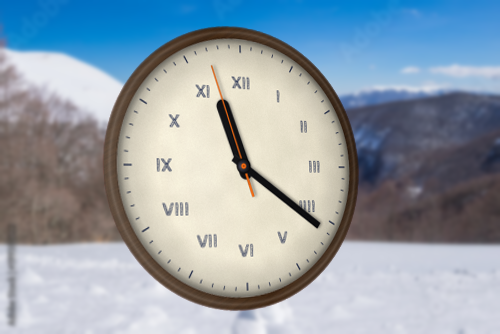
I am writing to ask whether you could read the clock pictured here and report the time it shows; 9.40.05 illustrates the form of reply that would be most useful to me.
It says 11.20.57
